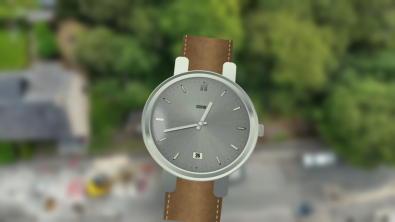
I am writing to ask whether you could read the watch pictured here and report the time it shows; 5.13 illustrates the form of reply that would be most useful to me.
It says 12.42
